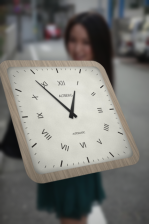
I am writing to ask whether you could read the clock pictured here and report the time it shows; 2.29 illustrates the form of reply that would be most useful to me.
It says 12.54
